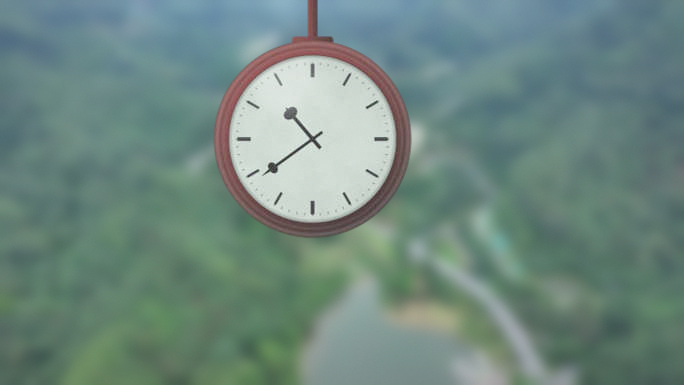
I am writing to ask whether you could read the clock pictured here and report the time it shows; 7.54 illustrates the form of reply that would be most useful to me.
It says 10.39
